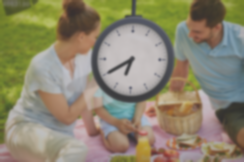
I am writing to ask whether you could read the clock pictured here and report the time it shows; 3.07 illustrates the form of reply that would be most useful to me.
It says 6.40
